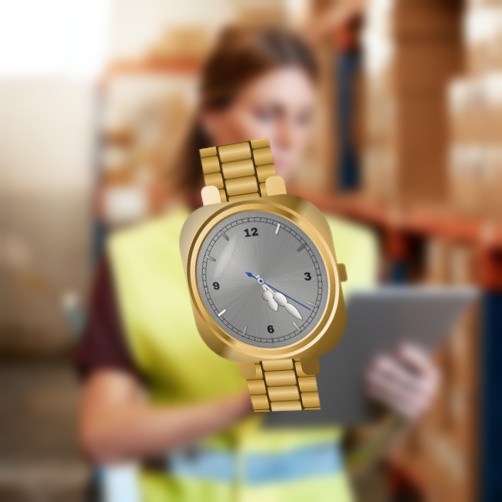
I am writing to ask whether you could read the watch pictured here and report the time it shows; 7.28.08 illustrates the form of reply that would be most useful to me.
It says 5.23.21
